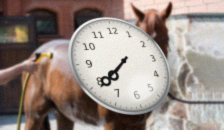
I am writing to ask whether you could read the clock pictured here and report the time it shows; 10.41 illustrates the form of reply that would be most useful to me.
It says 7.39
